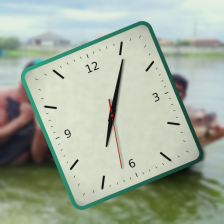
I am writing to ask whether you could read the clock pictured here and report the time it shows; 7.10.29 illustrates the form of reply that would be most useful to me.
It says 7.05.32
